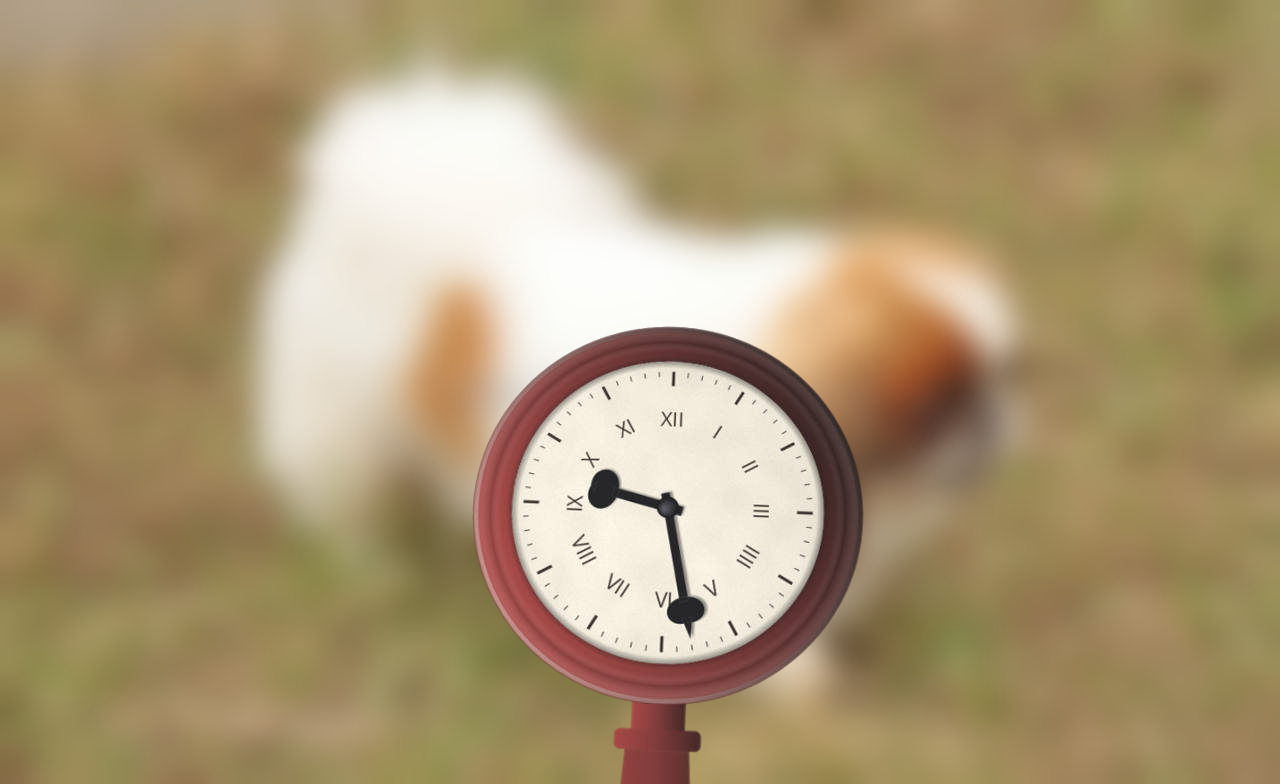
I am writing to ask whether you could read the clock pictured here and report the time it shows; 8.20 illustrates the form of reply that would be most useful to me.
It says 9.28
